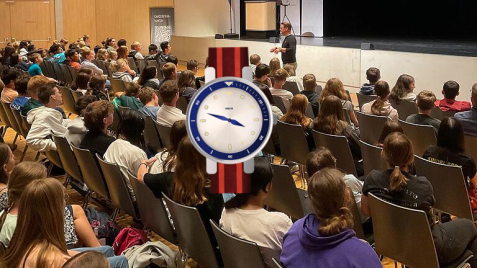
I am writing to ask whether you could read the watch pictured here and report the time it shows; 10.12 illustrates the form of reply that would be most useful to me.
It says 3.48
